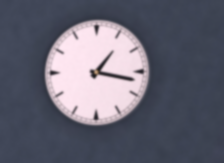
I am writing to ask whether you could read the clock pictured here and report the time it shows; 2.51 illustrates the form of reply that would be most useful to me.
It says 1.17
